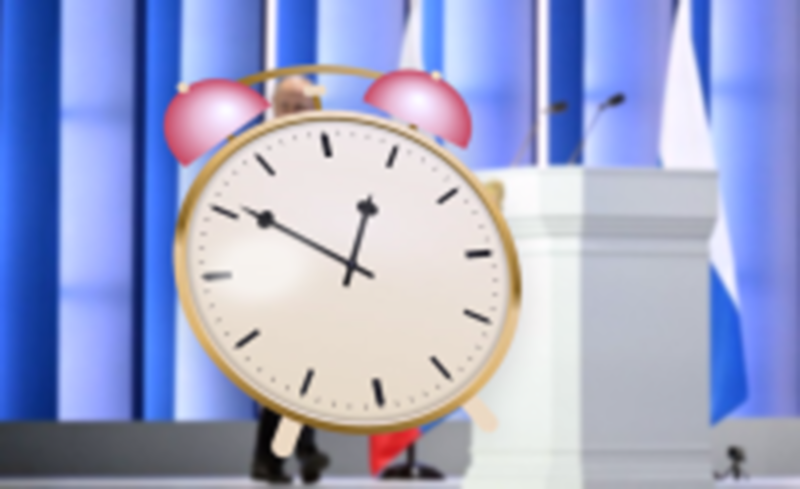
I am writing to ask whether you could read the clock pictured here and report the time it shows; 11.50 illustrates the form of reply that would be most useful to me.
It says 12.51
